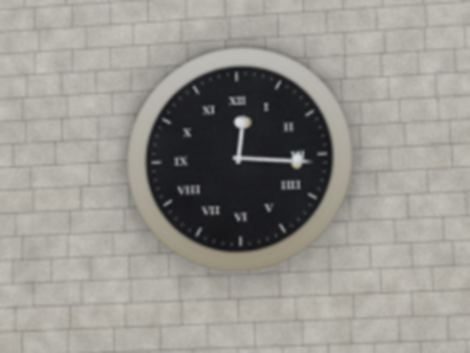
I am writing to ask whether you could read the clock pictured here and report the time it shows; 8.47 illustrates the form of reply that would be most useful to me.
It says 12.16
